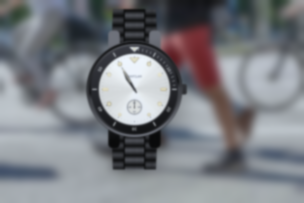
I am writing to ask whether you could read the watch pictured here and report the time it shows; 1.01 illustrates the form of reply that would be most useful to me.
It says 10.55
